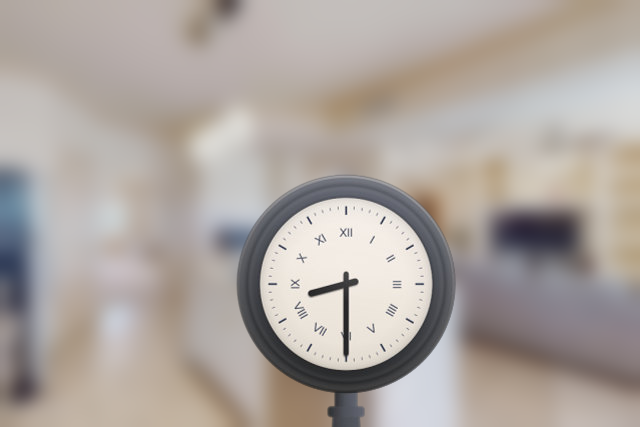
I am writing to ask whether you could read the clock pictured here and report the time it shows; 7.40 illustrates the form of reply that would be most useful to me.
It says 8.30
